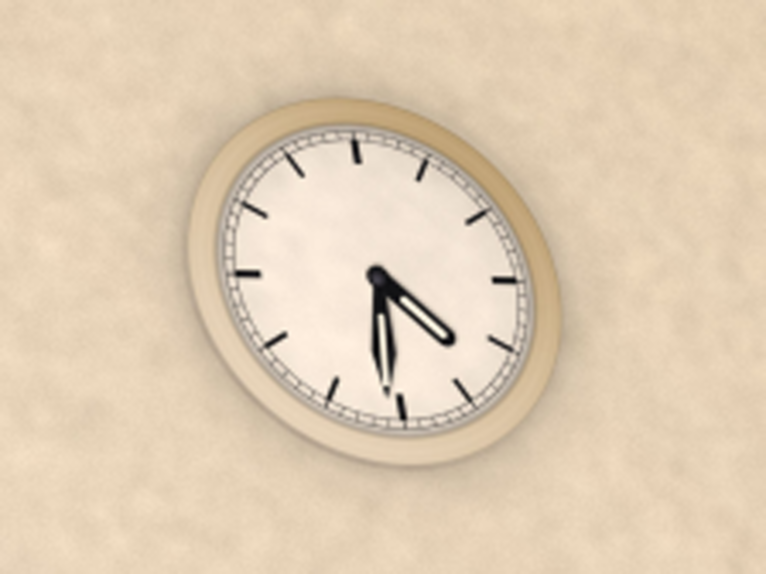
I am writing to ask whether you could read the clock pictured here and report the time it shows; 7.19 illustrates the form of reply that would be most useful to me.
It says 4.31
